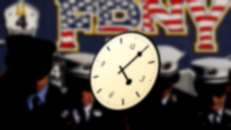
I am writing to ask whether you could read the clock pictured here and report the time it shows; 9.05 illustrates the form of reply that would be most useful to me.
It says 4.05
